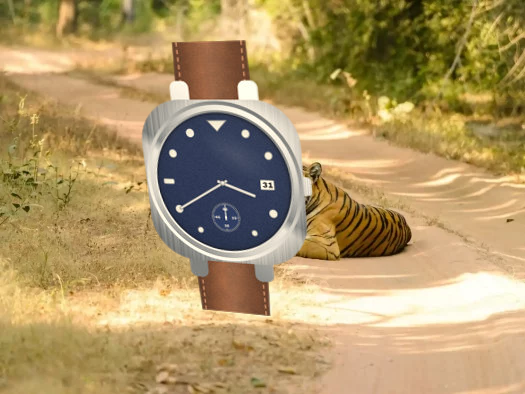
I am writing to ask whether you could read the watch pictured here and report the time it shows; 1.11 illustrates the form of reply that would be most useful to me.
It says 3.40
